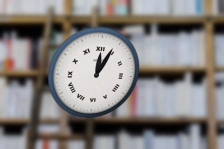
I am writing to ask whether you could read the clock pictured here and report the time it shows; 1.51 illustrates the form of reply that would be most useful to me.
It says 12.04
